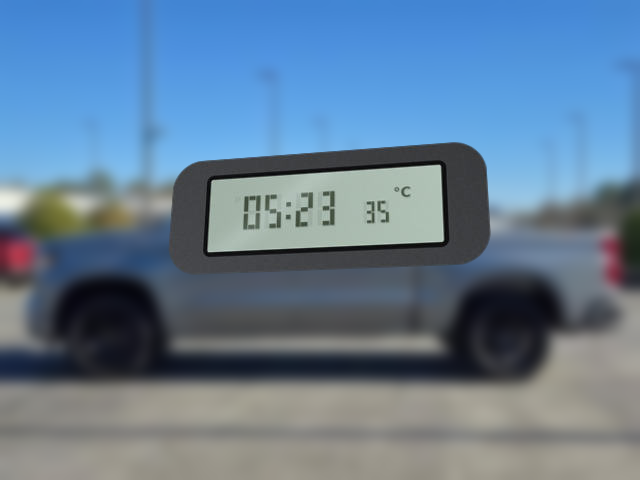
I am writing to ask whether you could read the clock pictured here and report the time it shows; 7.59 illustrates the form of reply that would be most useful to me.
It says 5.23
